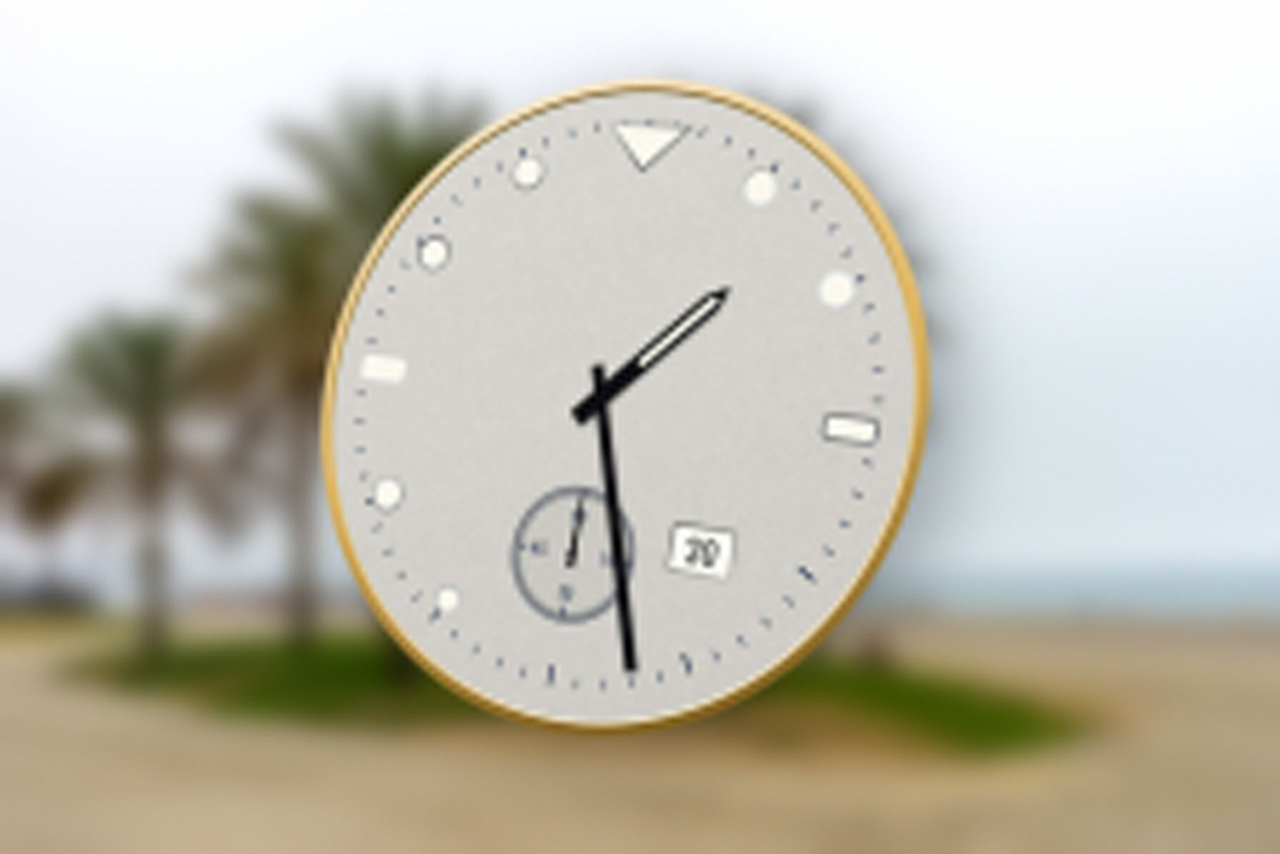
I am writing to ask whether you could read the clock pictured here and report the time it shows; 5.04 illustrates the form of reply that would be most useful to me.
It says 1.27
